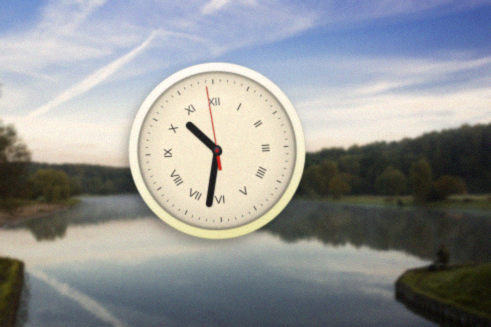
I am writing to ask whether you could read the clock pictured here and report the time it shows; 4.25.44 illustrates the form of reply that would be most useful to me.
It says 10.31.59
